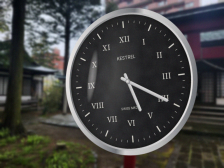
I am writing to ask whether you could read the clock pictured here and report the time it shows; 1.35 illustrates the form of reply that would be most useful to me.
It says 5.20
